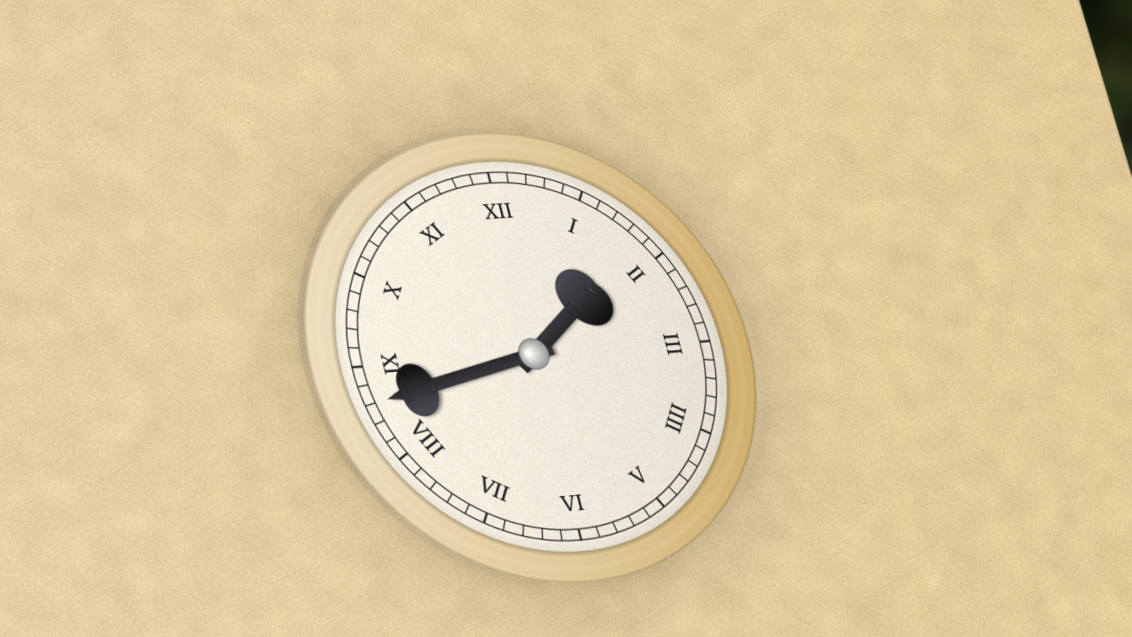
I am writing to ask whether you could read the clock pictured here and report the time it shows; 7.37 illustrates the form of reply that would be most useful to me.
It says 1.43
